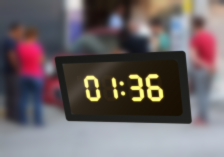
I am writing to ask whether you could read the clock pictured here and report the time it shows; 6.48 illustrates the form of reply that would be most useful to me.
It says 1.36
